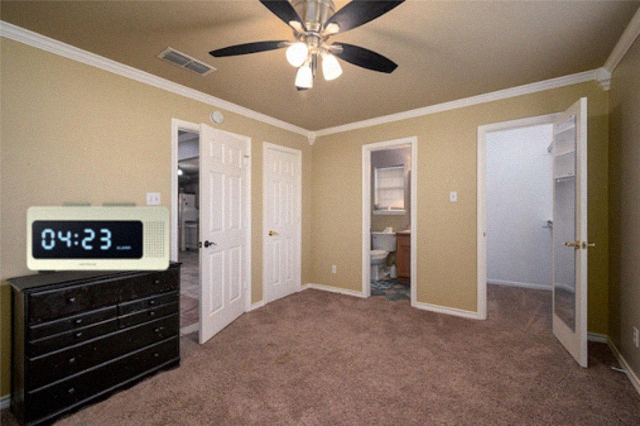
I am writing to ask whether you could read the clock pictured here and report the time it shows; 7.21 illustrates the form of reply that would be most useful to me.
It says 4.23
